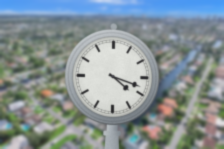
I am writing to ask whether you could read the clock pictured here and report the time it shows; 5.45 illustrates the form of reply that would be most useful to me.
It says 4.18
